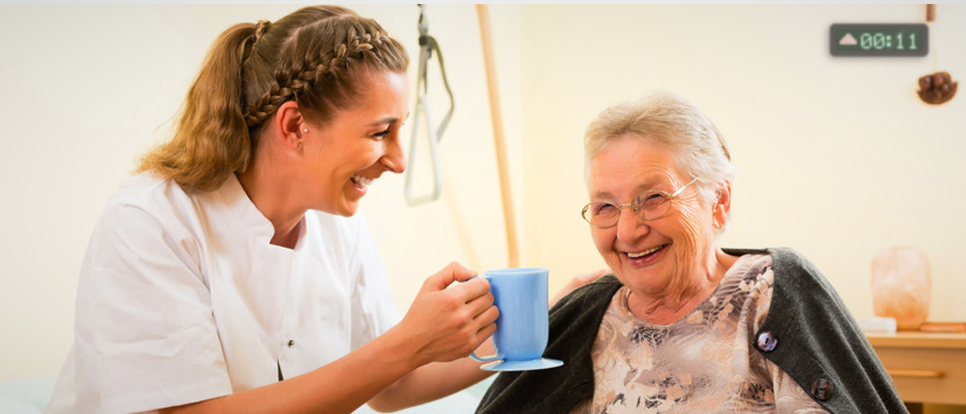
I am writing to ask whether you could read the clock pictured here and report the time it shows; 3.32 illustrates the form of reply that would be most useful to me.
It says 0.11
